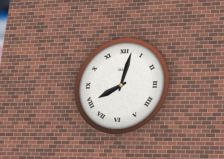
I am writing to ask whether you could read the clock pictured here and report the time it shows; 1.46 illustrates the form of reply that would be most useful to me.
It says 8.02
